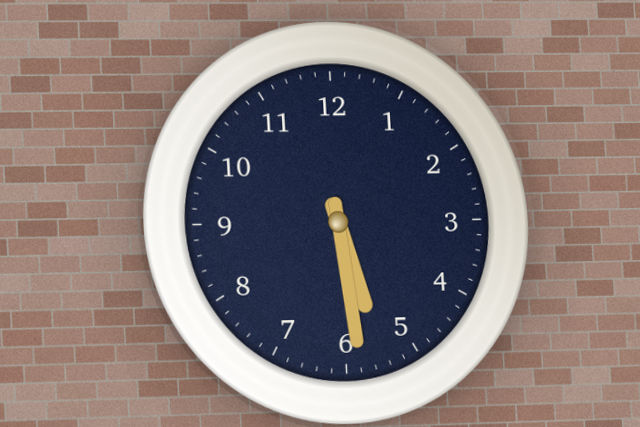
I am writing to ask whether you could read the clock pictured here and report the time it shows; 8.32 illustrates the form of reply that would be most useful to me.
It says 5.29
